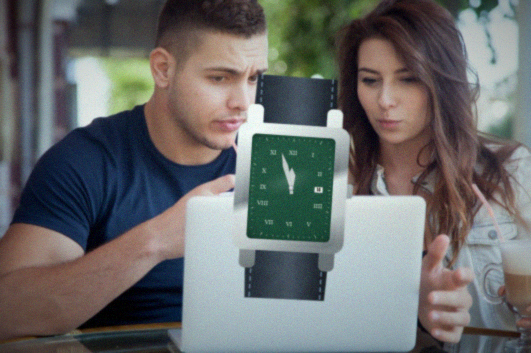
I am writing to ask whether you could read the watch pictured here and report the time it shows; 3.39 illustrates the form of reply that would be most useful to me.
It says 11.57
